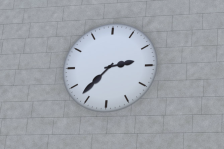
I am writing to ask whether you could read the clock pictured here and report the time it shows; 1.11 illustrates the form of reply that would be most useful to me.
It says 2.37
